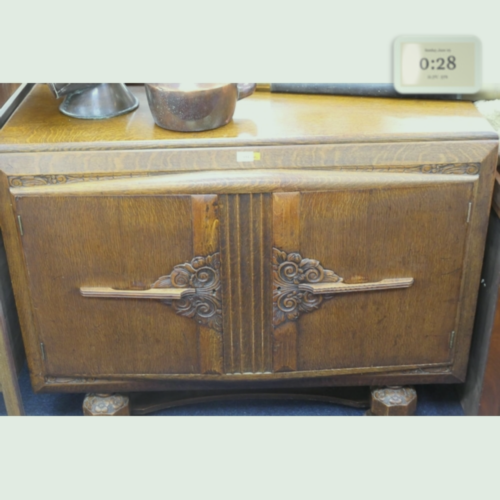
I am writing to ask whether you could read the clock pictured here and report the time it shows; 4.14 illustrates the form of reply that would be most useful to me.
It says 0.28
